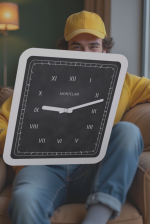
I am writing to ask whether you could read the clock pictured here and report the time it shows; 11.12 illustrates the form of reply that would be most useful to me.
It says 9.12
